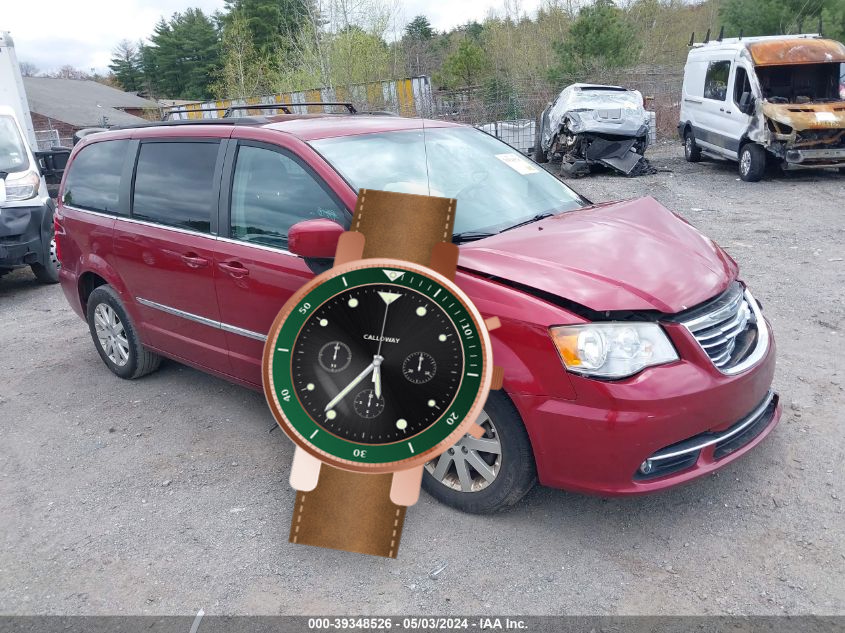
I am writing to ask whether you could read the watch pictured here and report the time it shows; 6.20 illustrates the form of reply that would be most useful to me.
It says 5.36
